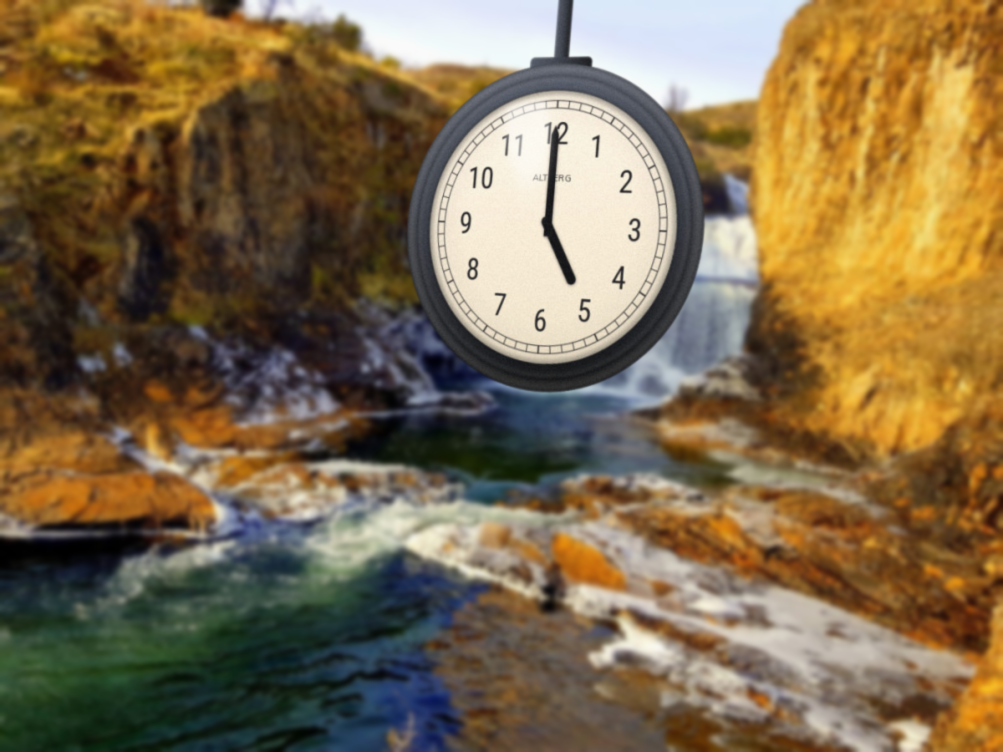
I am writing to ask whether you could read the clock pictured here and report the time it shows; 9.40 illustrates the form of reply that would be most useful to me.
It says 5.00
